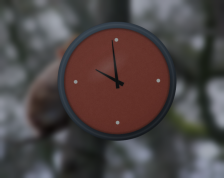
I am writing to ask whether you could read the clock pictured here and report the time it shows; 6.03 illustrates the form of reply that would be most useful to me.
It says 9.59
